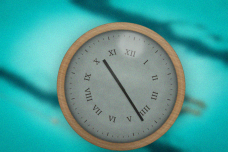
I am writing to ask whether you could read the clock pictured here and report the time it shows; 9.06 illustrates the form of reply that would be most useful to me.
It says 10.22
